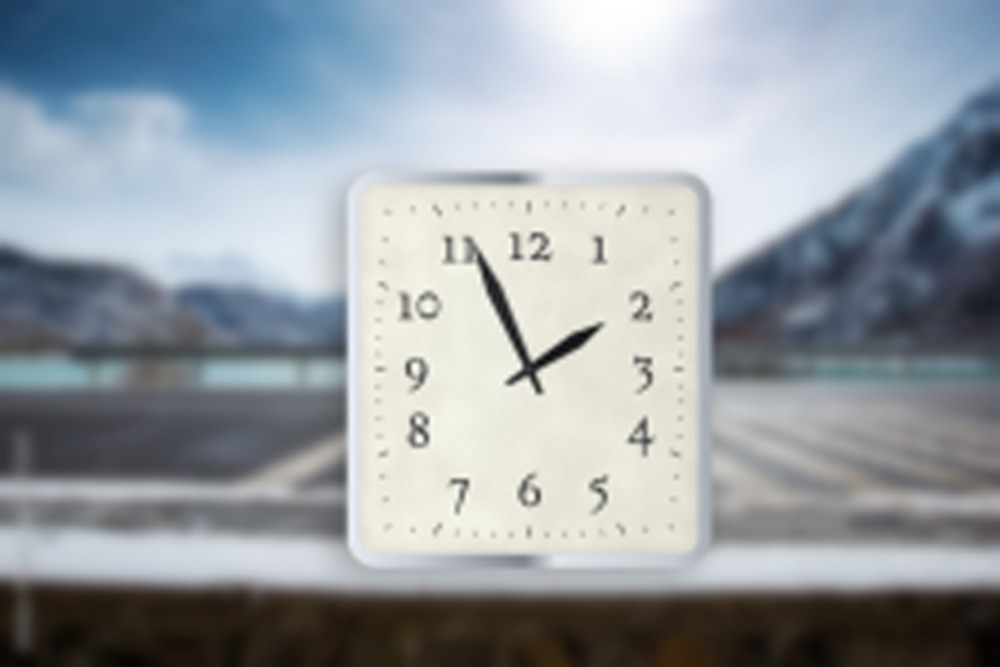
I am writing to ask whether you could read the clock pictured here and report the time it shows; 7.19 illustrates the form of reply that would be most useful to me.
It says 1.56
